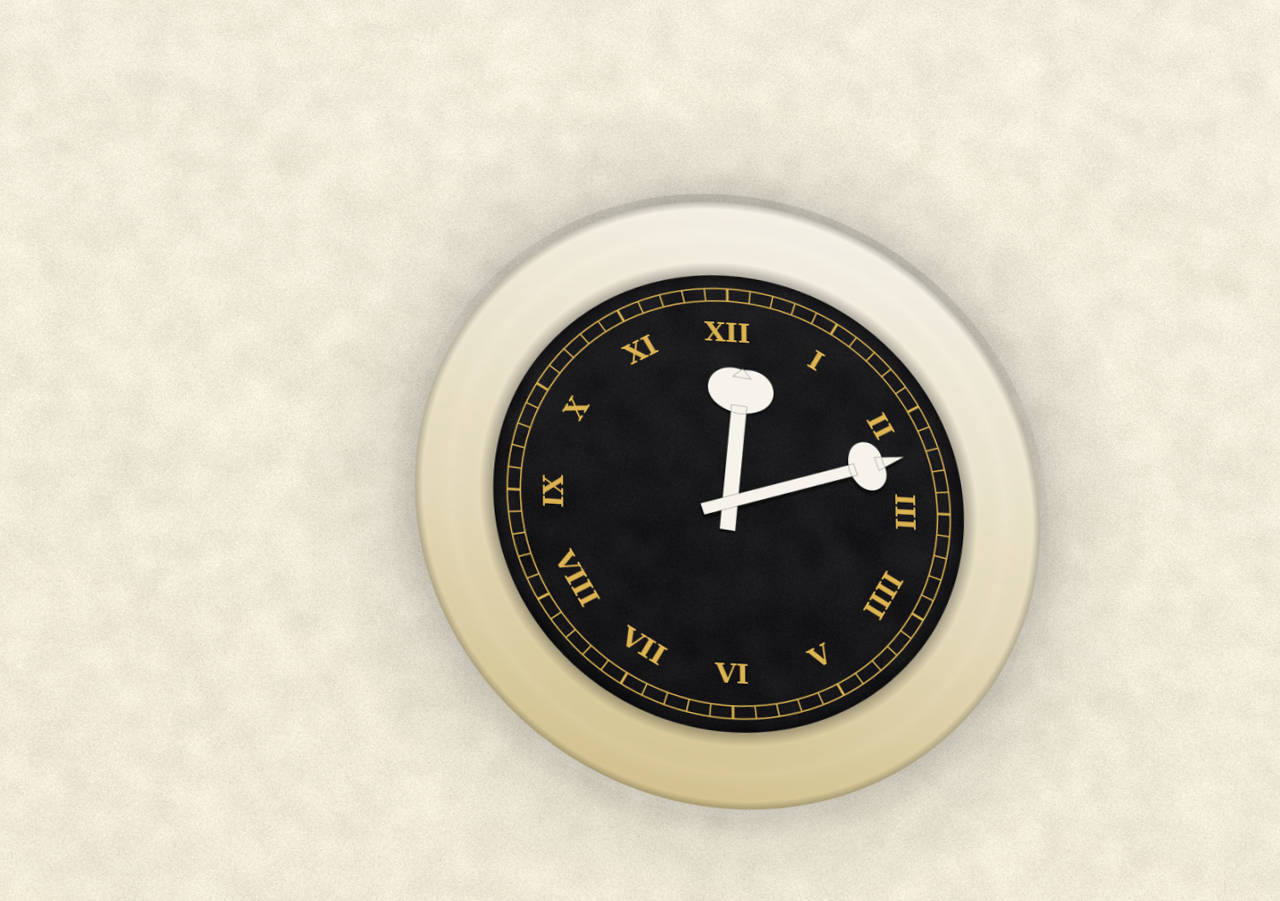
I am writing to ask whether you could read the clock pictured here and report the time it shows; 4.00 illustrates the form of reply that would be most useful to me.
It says 12.12
